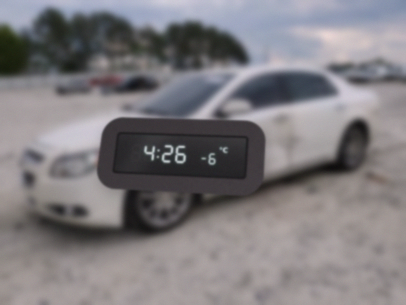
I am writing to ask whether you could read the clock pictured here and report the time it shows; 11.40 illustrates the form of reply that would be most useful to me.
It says 4.26
